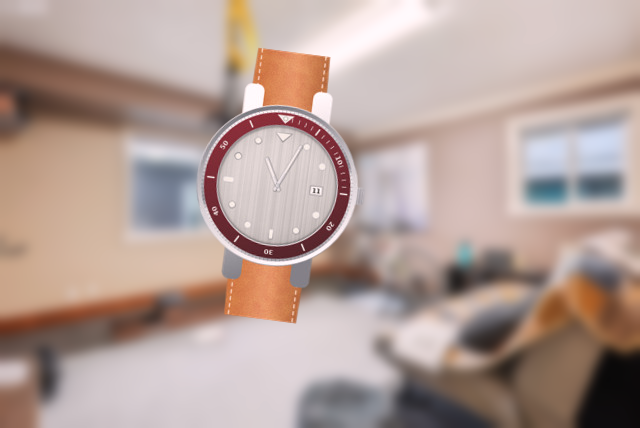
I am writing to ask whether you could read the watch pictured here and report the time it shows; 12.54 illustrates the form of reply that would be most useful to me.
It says 11.04
